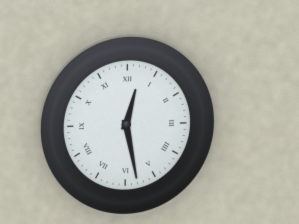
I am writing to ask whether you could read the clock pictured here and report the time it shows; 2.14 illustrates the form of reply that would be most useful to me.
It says 12.28
